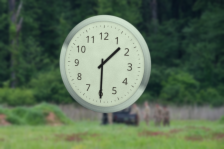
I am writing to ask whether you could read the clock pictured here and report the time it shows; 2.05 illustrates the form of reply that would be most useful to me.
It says 1.30
